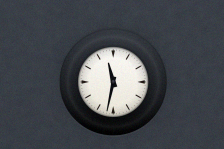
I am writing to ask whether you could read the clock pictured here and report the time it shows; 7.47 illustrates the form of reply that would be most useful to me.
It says 11.32
